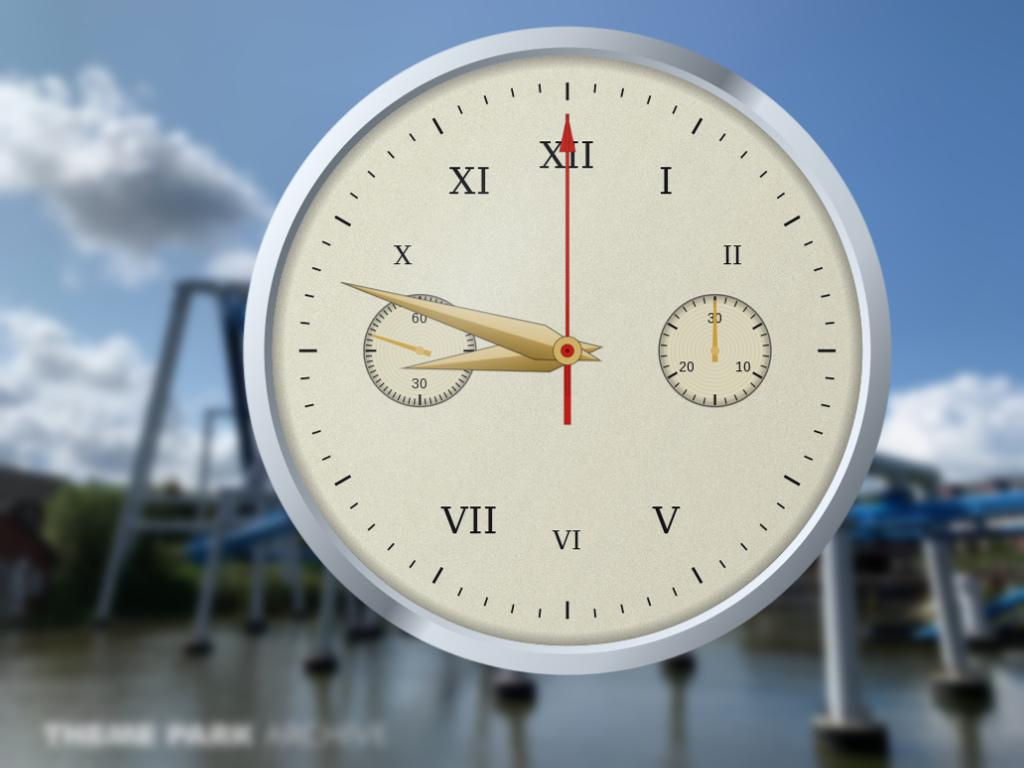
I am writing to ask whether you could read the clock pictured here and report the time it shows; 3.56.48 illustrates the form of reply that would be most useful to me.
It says 8.47.48
